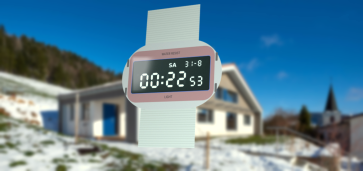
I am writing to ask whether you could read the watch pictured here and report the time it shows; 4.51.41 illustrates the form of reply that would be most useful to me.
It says 0.22.53
